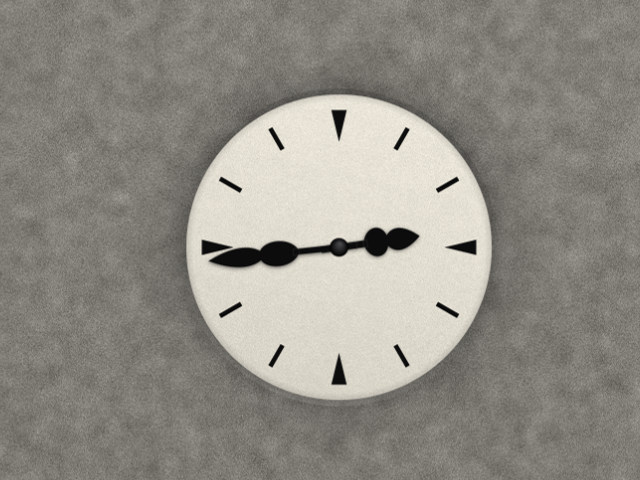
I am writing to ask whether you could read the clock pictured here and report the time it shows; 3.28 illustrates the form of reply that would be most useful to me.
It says 2.44
